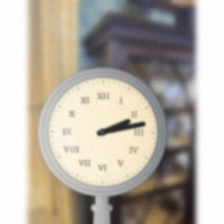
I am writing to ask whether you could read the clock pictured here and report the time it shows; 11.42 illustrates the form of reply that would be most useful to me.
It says 2.13
